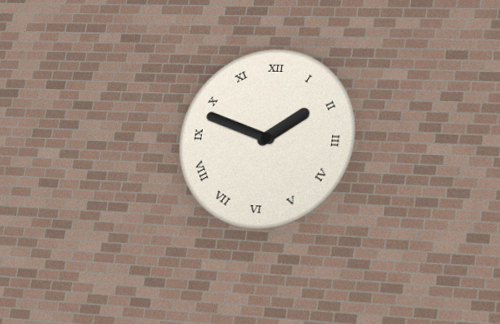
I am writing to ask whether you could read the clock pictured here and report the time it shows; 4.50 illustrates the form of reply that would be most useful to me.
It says 1.48
